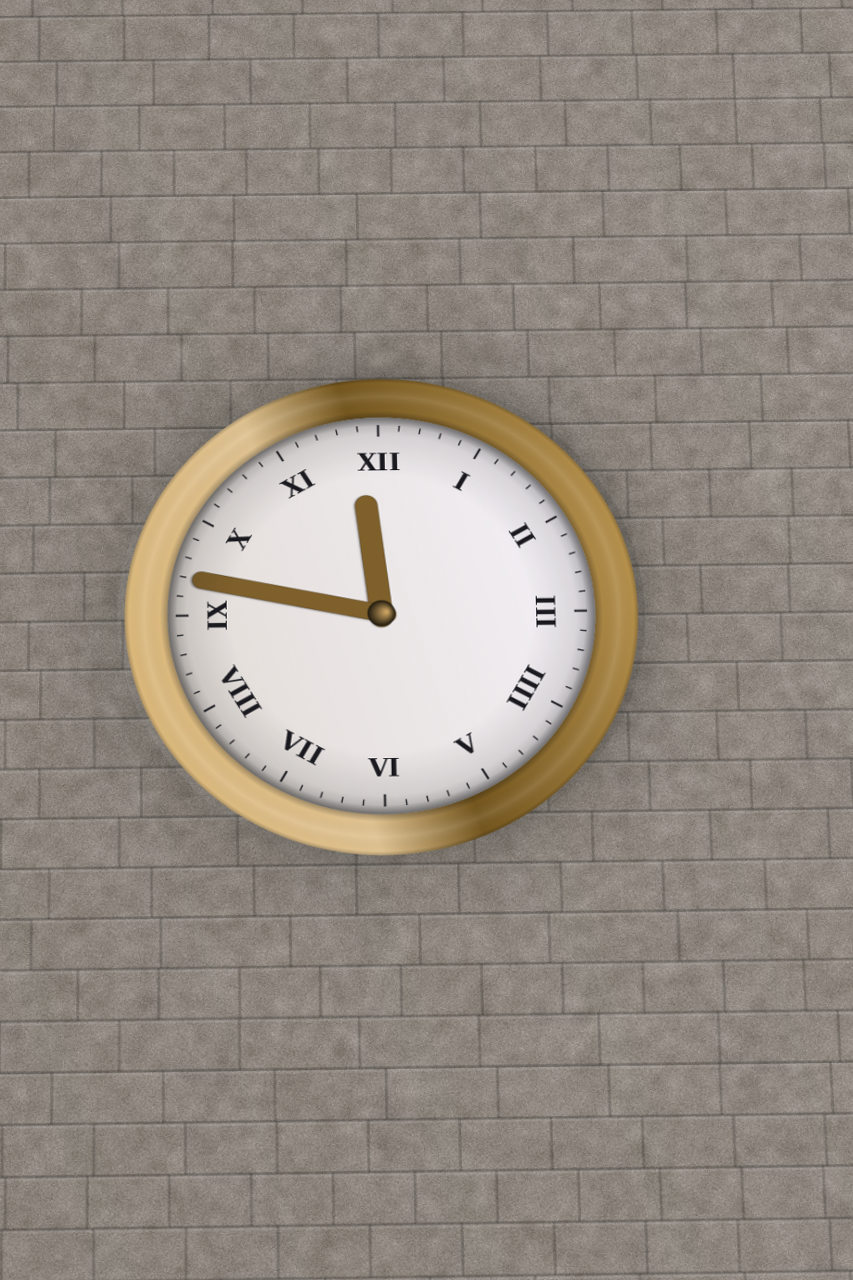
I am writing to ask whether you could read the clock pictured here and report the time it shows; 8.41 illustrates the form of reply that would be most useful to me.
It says 11.47
